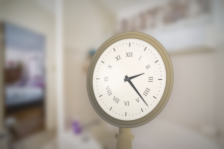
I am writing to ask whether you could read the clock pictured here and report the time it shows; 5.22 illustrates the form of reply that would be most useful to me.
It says 2.23
